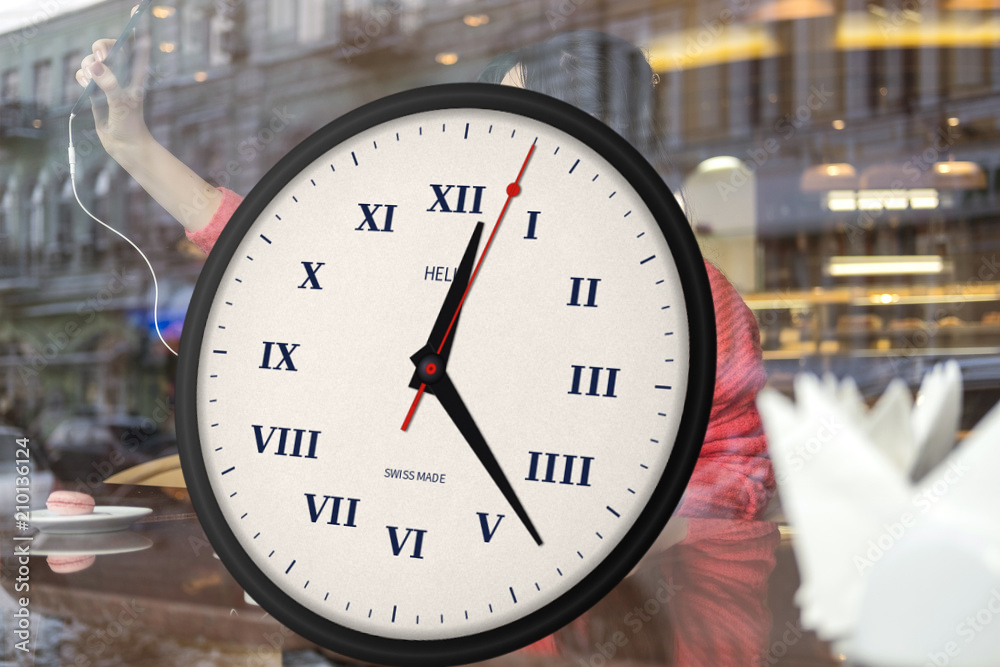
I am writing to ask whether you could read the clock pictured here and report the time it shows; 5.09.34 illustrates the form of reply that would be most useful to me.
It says 12.23.03
